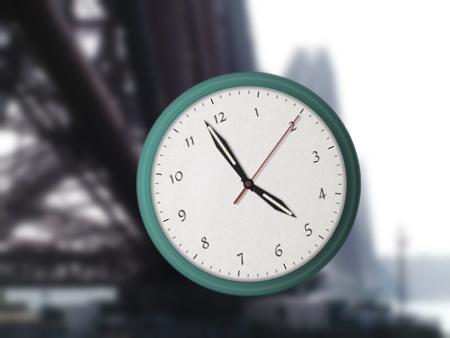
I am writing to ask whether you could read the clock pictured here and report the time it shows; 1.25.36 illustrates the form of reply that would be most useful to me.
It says 4.58.10
